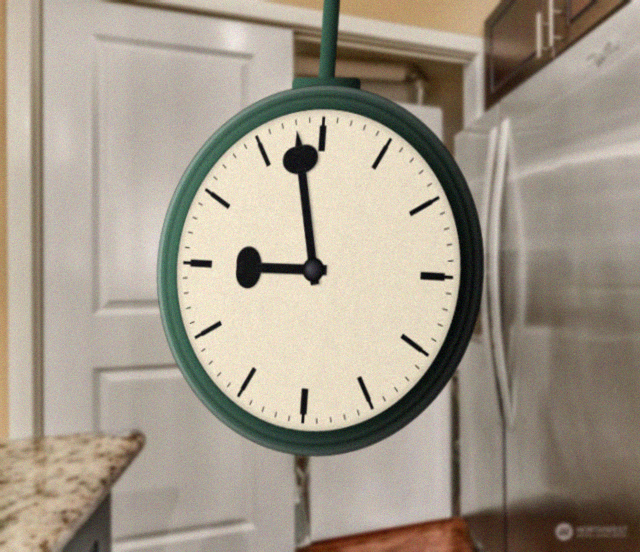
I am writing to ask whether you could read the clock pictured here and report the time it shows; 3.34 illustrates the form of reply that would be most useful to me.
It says 8.58
